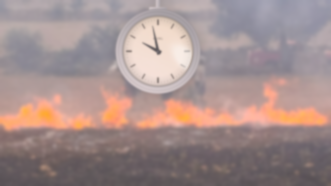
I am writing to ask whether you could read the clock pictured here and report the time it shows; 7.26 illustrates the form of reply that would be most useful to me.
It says 9.58
